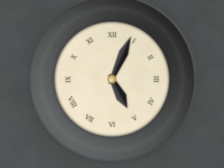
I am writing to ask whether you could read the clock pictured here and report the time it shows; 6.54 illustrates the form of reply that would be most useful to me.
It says 5.04
